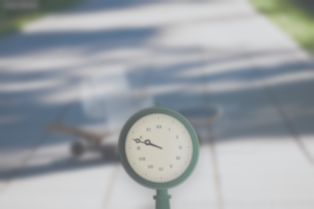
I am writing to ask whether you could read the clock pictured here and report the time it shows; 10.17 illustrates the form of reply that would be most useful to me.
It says 9.48
